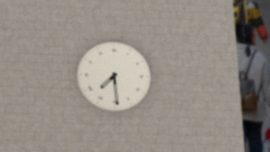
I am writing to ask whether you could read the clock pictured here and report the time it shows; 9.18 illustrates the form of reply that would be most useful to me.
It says 7.29
